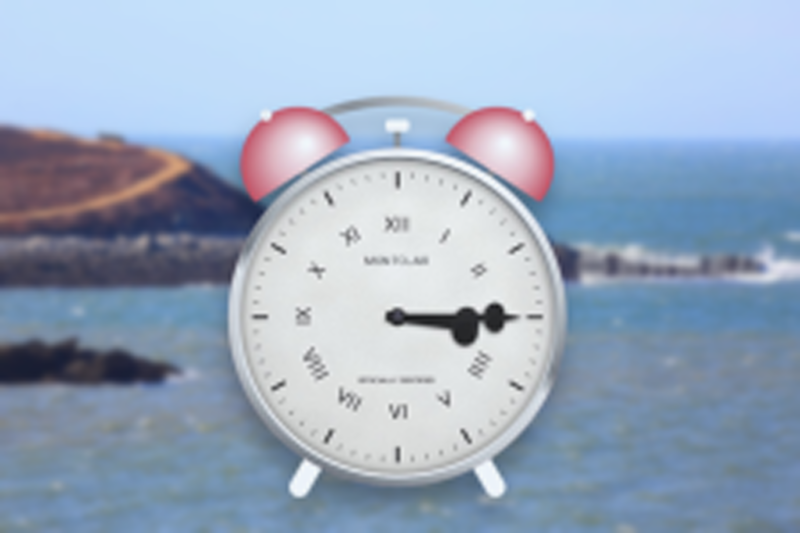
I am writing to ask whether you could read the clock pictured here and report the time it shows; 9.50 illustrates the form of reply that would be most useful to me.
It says 3.15
